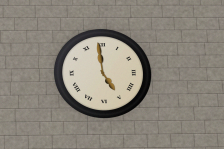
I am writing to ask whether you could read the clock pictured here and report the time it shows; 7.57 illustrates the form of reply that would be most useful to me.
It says 4.59
